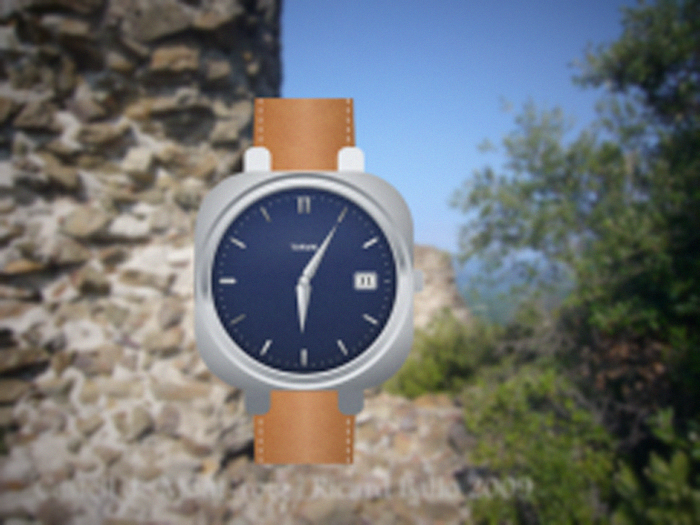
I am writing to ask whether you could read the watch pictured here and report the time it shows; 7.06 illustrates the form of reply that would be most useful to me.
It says 6.05
